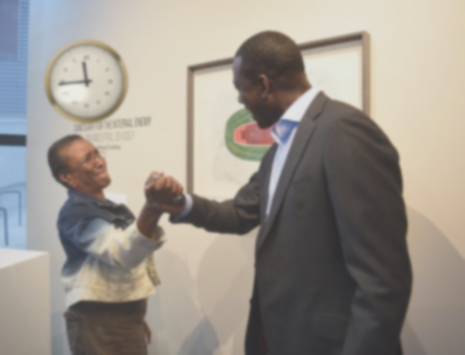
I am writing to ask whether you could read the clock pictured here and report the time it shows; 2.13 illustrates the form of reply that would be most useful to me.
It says 11.44
